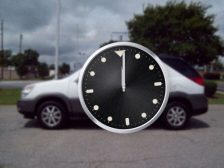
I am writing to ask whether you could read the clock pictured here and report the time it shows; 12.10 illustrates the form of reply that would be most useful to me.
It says 12.01
